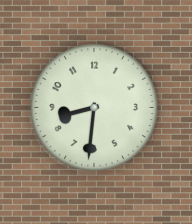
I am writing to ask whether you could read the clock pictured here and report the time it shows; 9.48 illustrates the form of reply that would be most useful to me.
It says 8.31
